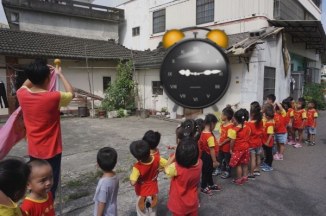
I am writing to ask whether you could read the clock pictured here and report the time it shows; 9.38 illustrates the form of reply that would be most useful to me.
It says 9.14
